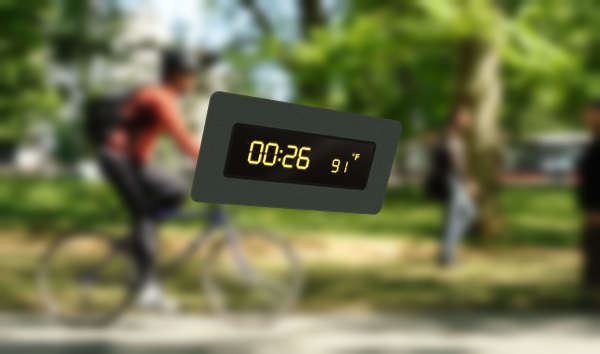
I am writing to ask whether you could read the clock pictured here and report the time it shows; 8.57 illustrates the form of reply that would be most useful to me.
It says 0.26
